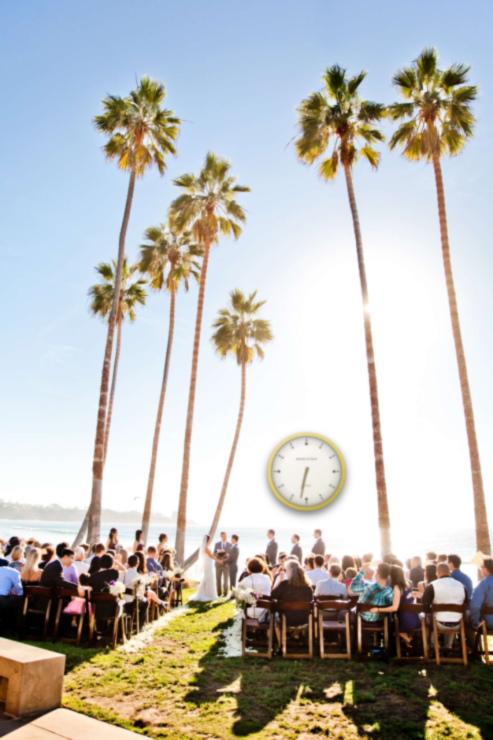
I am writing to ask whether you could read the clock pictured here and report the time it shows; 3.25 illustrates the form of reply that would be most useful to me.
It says 6.32
